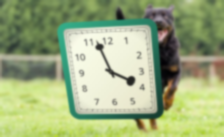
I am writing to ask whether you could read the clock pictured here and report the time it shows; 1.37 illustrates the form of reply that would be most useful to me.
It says 3.57
